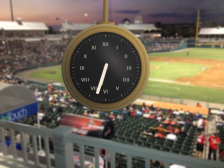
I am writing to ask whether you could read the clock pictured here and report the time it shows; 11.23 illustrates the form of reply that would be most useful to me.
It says 6.33
